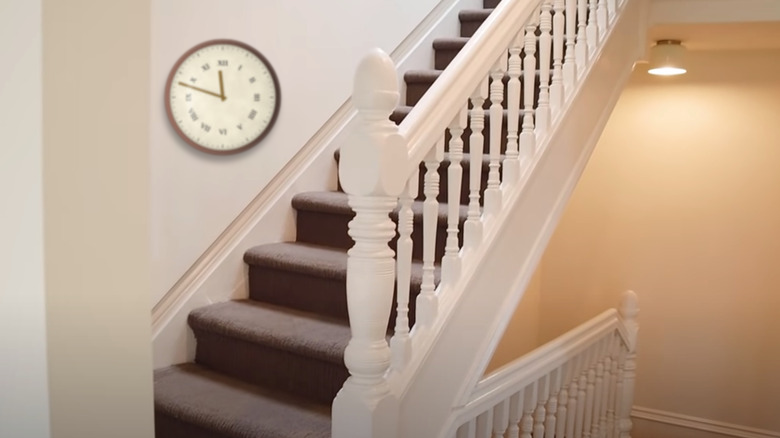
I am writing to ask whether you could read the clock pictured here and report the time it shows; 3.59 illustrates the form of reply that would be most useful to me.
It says 11.48
